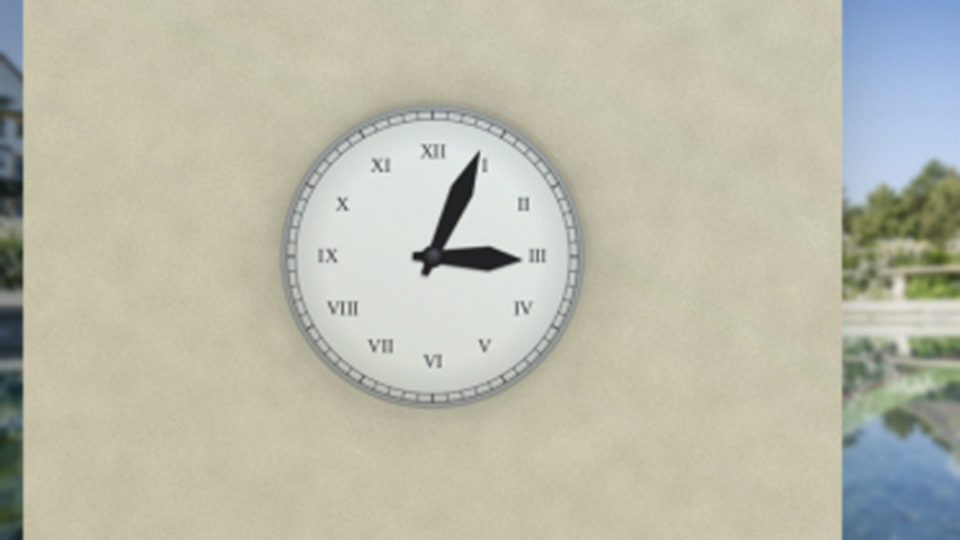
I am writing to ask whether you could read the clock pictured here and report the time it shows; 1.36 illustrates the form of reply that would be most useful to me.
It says 3.04
